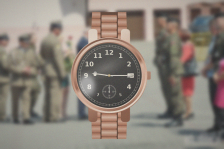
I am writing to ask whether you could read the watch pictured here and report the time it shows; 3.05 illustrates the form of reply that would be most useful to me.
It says 9.15
